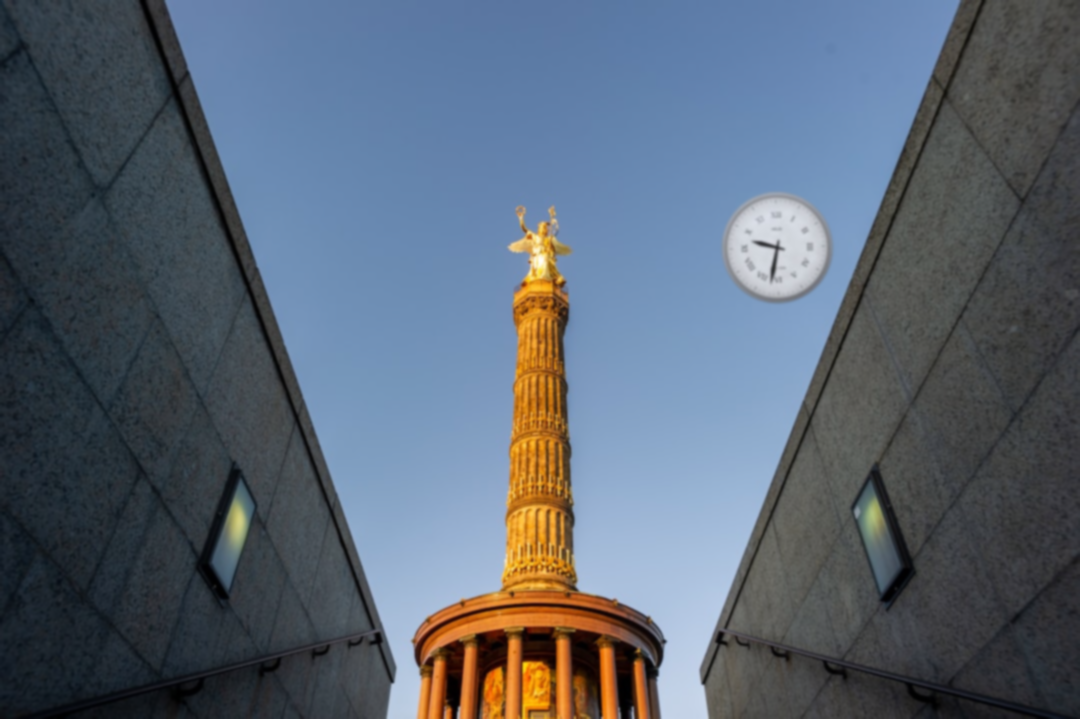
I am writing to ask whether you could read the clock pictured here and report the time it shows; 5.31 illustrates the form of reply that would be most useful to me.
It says 9.32
